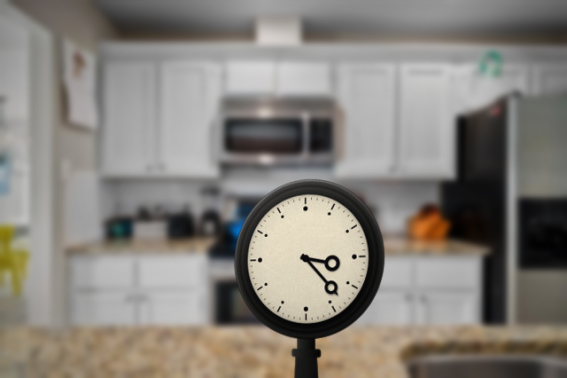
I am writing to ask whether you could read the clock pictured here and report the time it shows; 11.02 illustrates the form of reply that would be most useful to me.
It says 3.23
